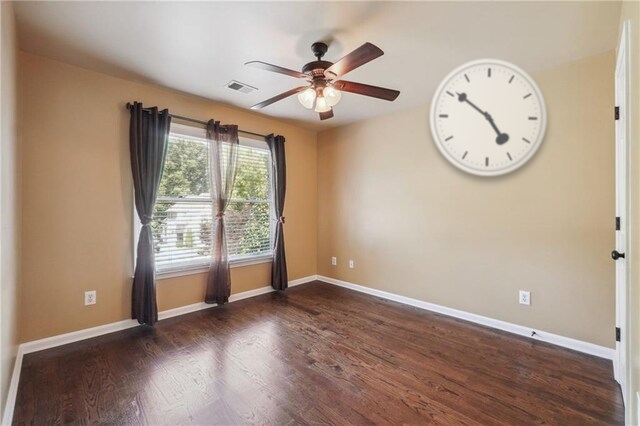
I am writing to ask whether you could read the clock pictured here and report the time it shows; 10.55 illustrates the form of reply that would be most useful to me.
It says 4.51
